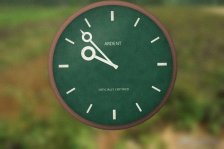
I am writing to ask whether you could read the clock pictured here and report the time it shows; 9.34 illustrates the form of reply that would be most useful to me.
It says 9.53
